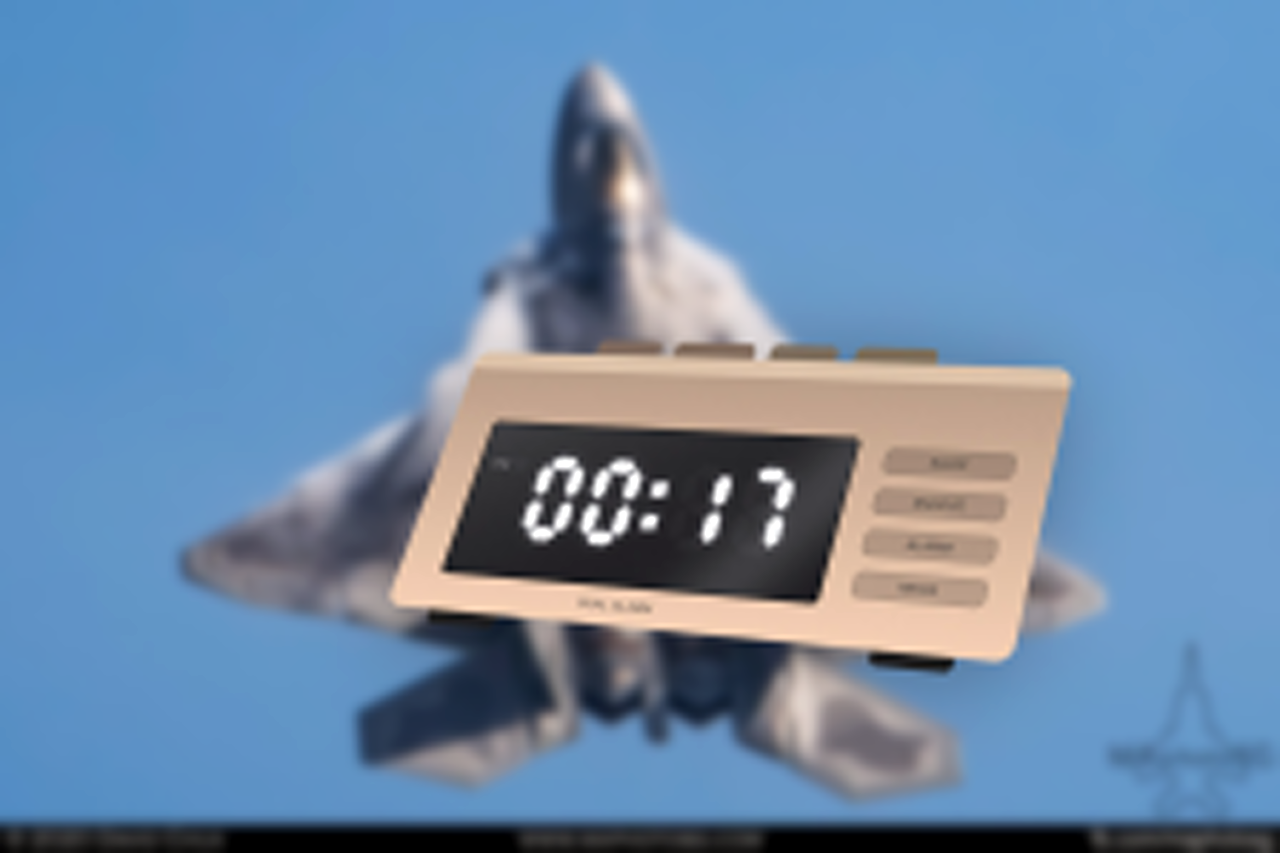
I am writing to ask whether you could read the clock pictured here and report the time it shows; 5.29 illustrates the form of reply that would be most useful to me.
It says 0.17
